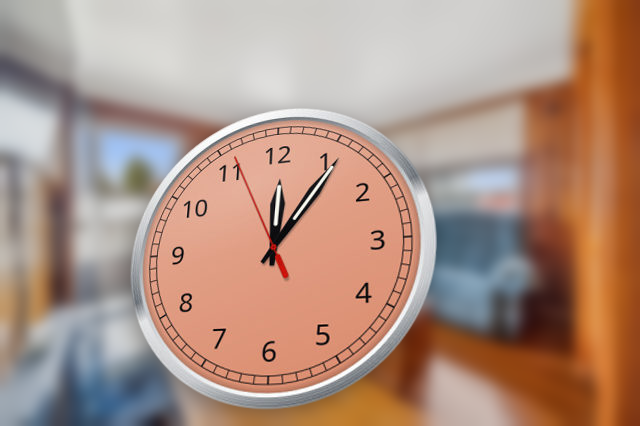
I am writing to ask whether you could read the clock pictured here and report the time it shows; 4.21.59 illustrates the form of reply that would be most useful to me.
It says 12.05.56
